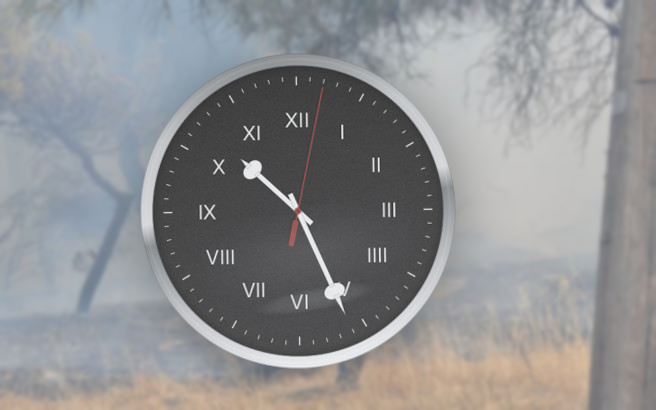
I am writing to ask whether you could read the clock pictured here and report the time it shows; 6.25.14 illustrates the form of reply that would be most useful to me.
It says 10.26.02
